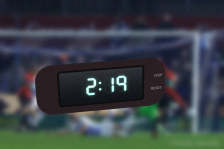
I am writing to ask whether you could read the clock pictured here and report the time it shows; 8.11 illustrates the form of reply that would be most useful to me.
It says 2.19
